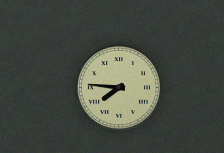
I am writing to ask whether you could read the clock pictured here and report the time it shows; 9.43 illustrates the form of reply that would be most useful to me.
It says 7.46
